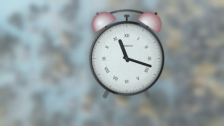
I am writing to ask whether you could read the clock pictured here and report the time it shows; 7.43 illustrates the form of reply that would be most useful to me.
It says 11.18
